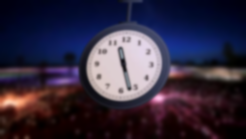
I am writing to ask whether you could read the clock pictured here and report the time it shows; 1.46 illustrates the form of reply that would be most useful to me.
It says 11.27
